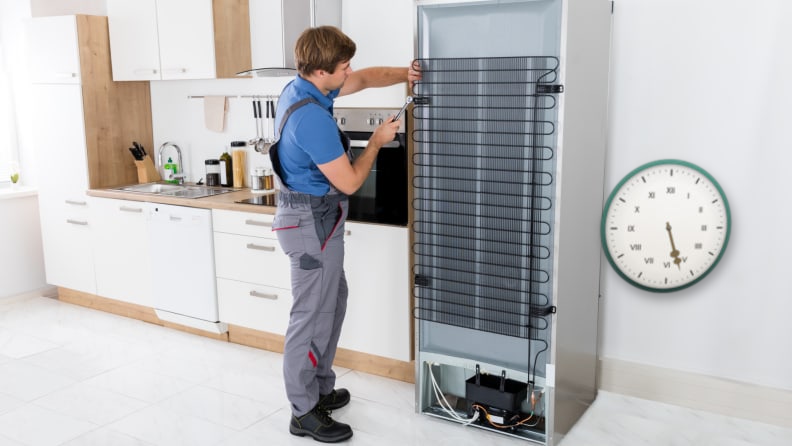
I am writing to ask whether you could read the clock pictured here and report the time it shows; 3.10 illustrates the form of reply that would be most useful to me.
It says 5.27
